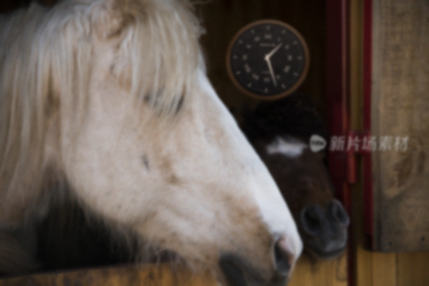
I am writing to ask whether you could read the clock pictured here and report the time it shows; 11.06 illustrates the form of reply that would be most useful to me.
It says 1.27
